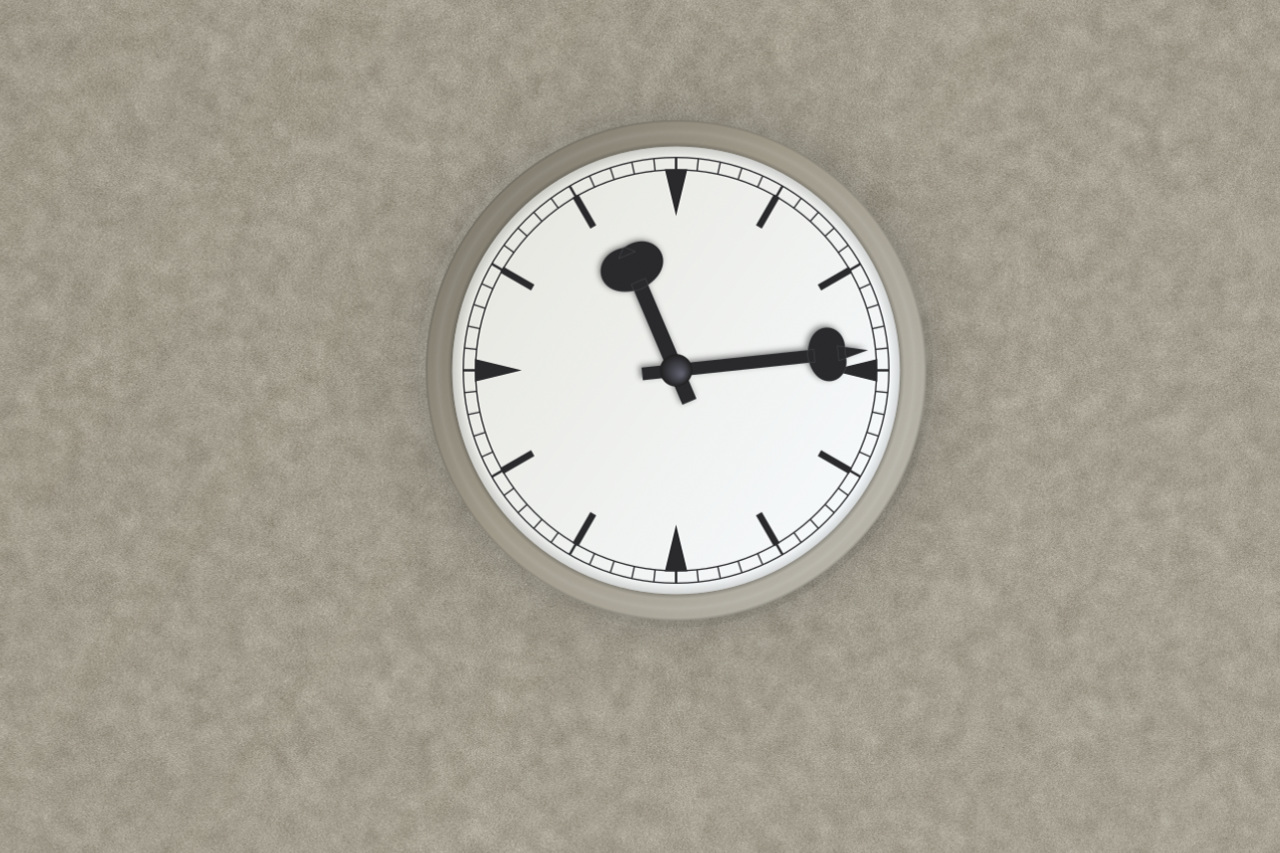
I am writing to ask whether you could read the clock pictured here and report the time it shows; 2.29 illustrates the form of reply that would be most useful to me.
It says 11.14
